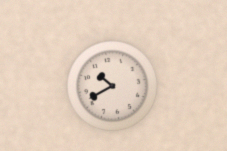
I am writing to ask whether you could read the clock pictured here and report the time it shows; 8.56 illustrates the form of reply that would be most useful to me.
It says 10.42
